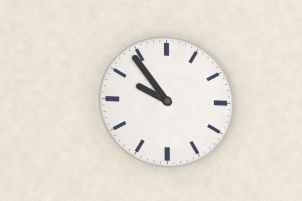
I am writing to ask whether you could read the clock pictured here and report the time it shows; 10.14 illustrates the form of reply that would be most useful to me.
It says 9.54
